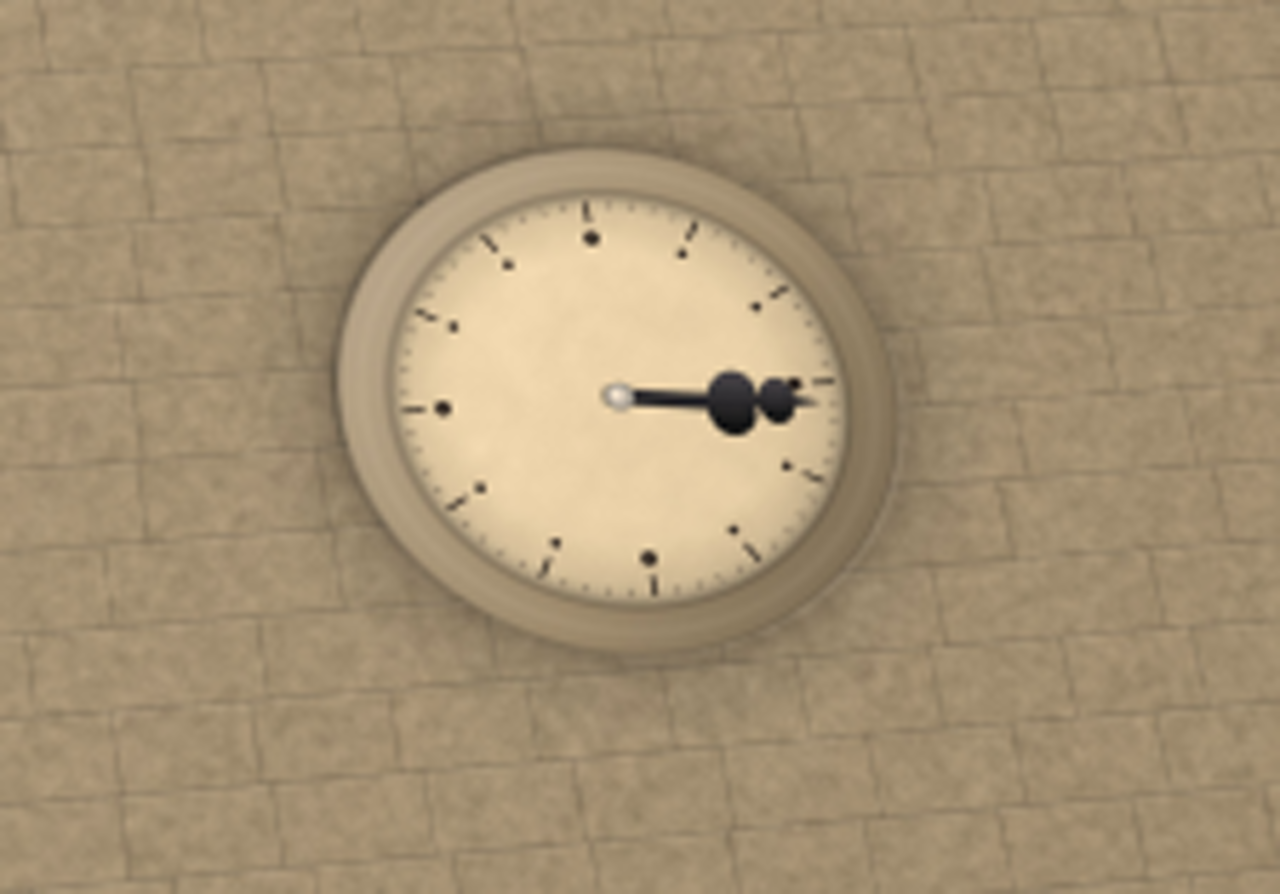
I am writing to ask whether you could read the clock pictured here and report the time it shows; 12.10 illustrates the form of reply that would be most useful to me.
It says 3.16
